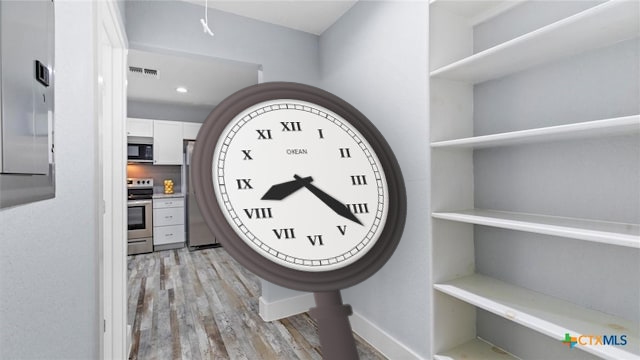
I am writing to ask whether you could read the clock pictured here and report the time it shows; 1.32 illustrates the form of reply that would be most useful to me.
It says 8.22
